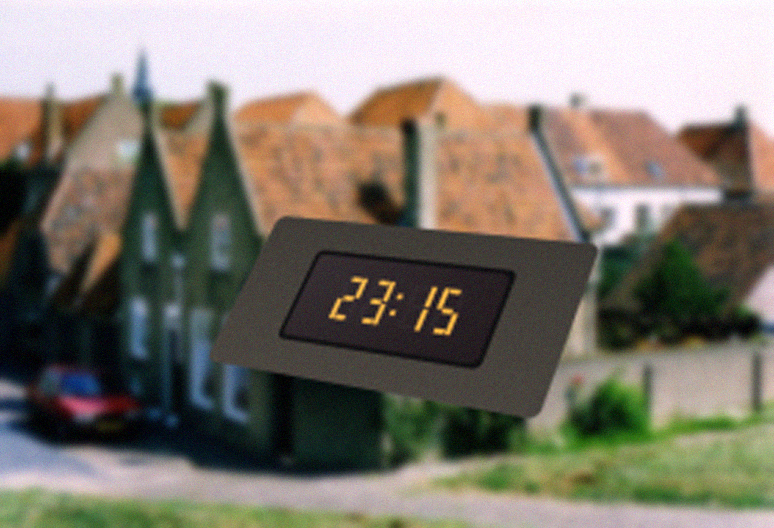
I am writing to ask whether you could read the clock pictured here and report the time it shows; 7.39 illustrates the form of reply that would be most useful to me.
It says 23.15
